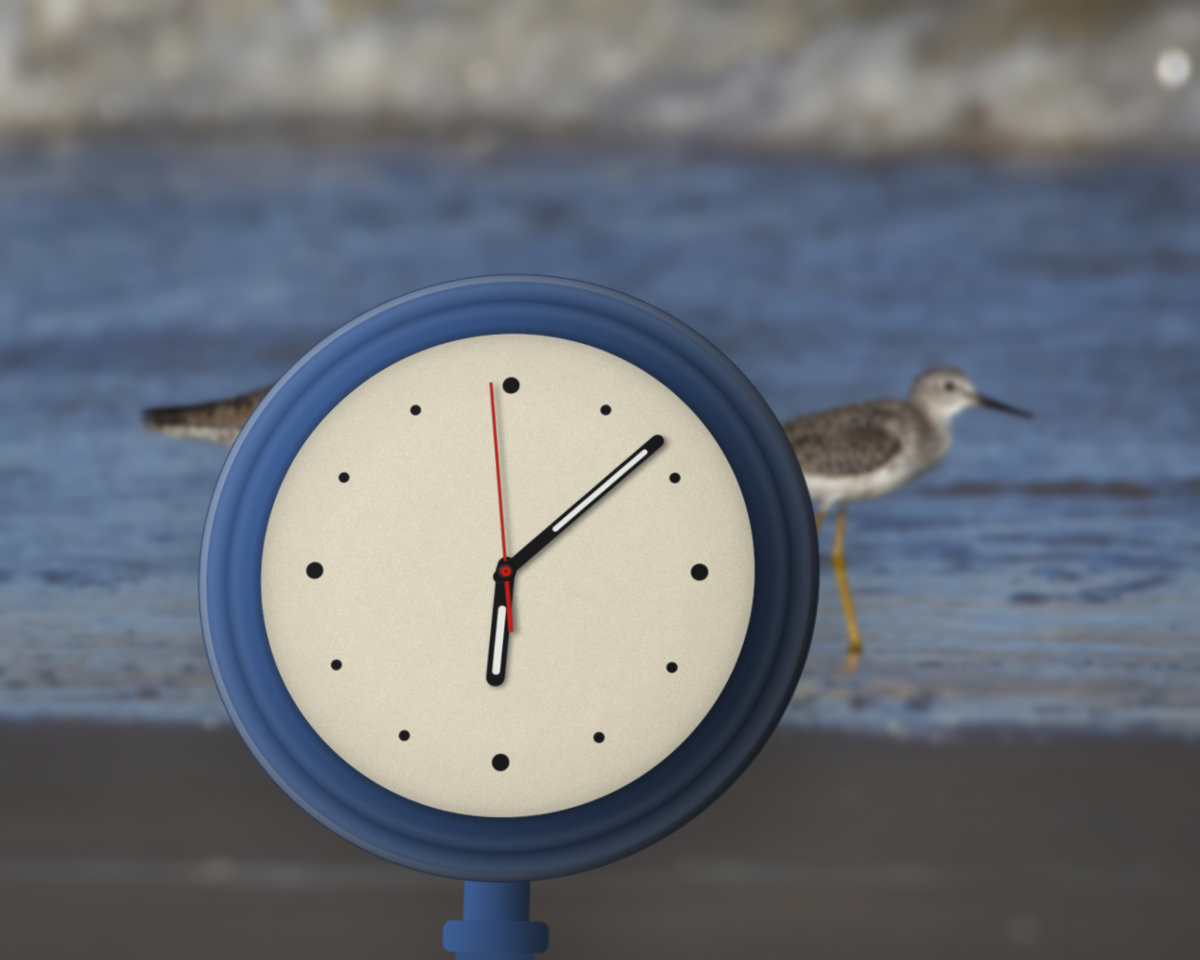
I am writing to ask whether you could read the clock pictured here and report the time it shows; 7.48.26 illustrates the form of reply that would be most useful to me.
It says 6.07.59
